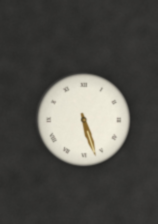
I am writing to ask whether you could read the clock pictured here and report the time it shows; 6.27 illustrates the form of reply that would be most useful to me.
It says 5.27
